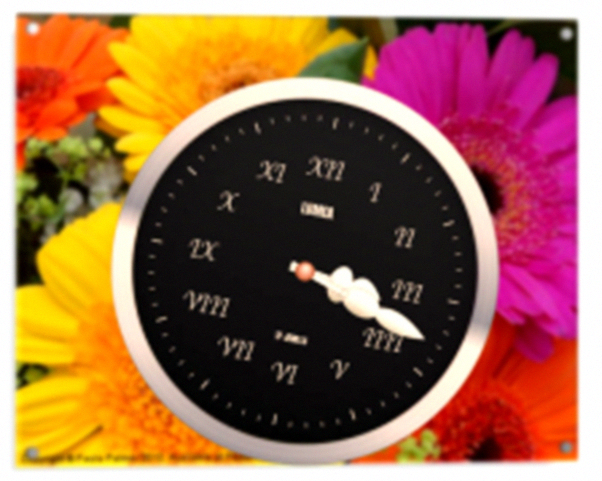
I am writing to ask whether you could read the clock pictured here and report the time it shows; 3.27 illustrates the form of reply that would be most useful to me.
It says 3.18
